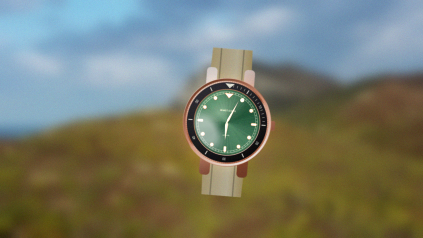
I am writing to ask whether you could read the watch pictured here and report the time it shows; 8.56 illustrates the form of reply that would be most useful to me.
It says 6.04
